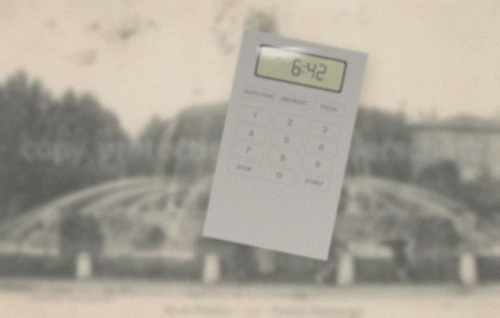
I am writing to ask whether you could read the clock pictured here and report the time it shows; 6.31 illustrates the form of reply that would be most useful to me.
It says 6.42
